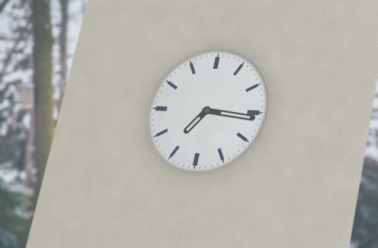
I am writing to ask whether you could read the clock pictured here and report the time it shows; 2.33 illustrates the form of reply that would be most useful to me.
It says 7.16
